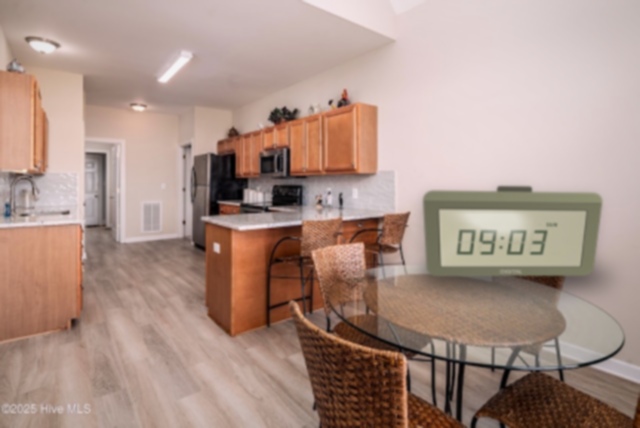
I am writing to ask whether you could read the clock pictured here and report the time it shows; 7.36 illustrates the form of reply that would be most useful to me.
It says 9.03
